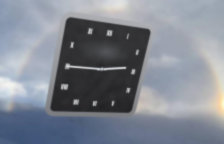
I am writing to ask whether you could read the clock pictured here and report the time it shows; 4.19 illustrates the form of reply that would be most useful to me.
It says 2.45
